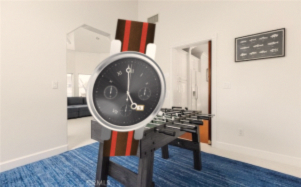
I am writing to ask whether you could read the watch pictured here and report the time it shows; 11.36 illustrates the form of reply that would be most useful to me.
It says 4.59
